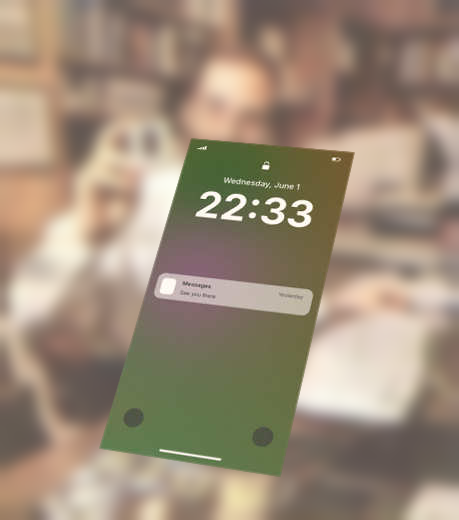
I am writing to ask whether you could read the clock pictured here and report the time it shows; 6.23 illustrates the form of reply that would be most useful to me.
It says 22.33
